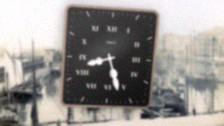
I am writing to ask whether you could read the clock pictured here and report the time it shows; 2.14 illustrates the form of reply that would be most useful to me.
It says 8.27
